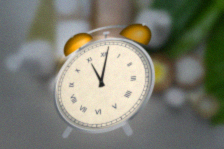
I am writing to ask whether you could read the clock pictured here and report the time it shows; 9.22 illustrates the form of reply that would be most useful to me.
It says 11.01
